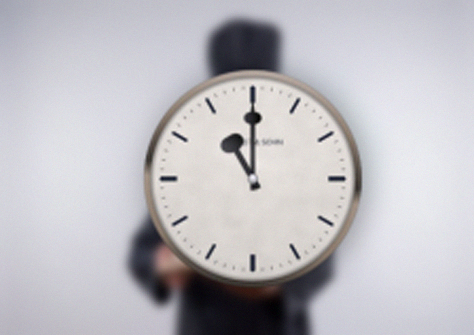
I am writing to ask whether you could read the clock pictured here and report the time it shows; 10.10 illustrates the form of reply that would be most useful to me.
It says 11.00
